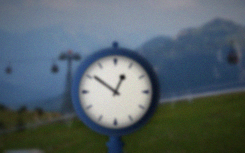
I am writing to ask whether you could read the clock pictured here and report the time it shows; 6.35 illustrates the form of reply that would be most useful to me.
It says 12.51
